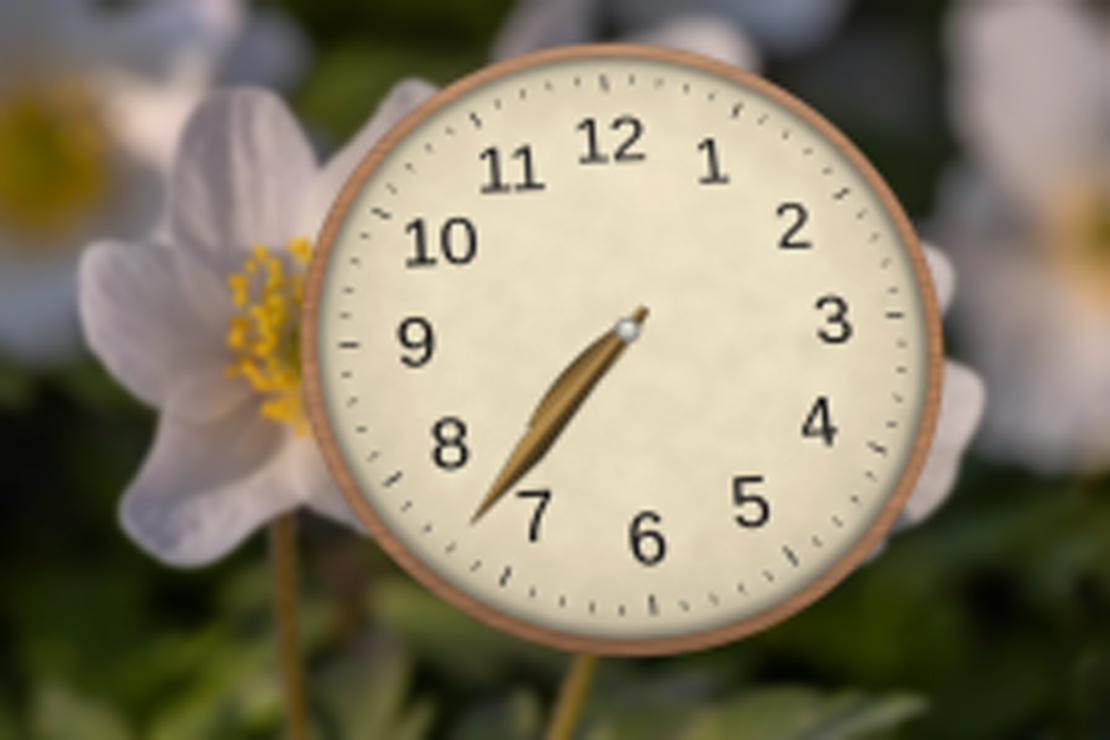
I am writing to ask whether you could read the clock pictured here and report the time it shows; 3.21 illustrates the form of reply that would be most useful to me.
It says 7.37
